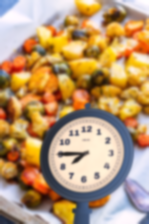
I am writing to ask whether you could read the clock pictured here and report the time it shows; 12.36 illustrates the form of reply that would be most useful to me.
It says 7.45
